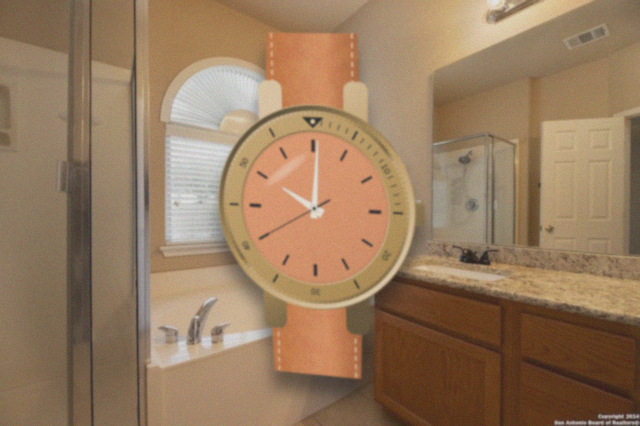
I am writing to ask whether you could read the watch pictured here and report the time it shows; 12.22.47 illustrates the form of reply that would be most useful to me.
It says 10.00.40
